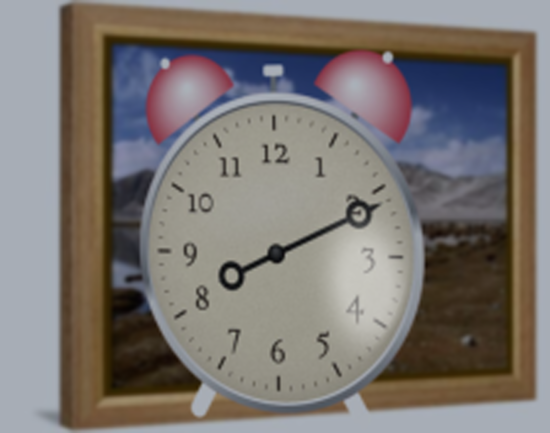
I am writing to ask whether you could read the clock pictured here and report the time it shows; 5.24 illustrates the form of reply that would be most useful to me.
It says 8.11
